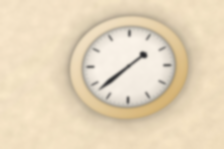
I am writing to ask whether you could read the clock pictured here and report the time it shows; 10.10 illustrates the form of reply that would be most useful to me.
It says 1.38
